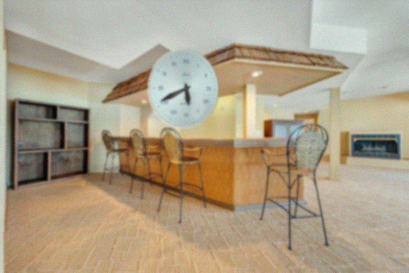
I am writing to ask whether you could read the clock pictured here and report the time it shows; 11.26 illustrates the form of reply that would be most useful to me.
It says 5.41
